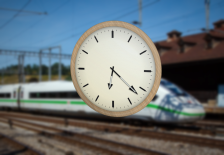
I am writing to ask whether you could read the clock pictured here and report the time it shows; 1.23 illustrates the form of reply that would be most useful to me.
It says 6.22
